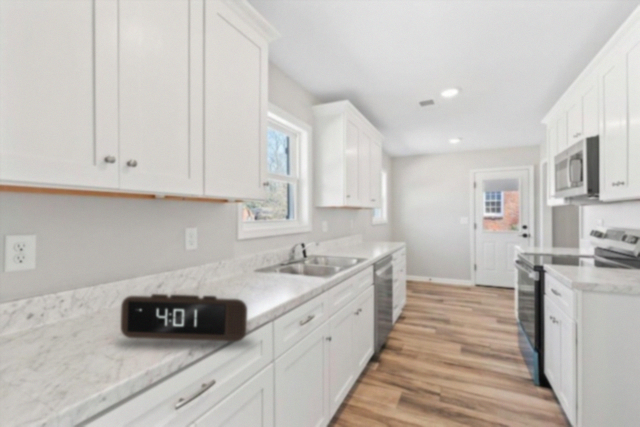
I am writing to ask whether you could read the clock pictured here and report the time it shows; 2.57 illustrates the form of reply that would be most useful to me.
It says 4.01
